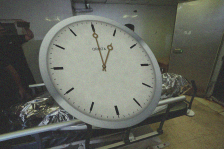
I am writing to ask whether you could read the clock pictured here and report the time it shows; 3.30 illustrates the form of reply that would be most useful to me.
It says 1.00
